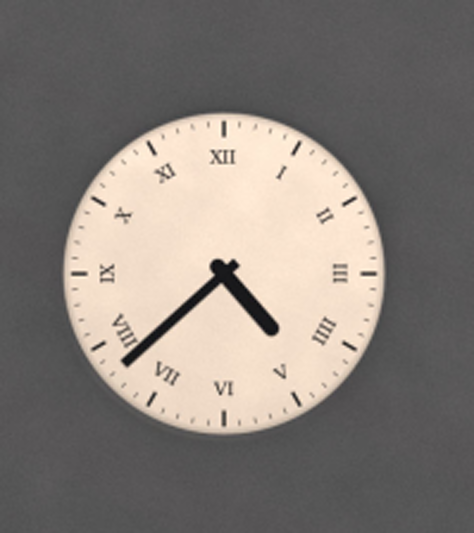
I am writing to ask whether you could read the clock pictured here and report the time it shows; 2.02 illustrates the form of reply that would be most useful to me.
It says 4.38
